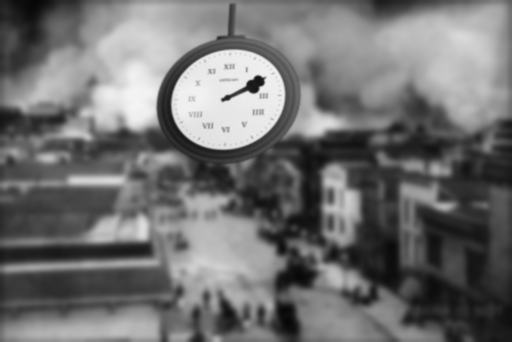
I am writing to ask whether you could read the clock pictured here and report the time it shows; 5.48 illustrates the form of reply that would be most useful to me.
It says 2.10
